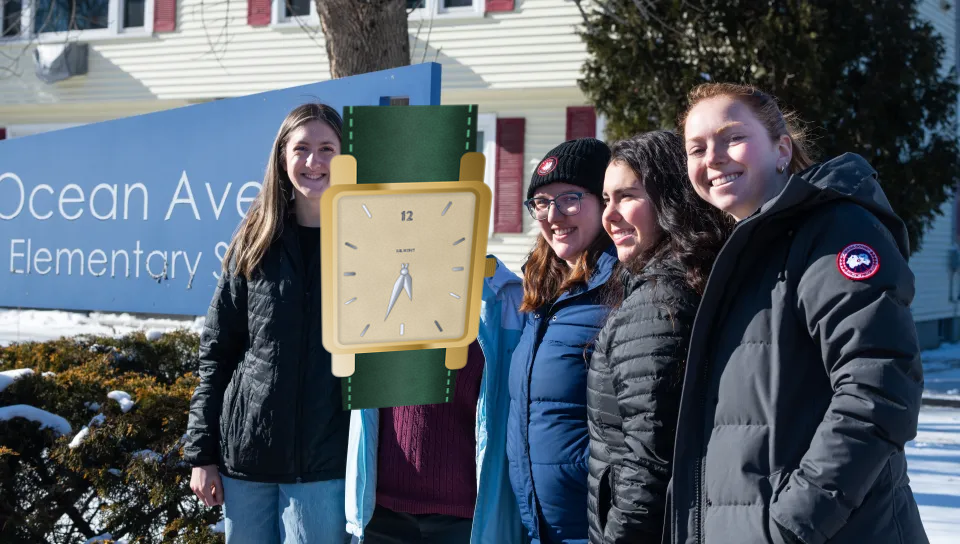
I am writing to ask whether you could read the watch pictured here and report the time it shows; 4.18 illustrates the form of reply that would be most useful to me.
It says 5.33
